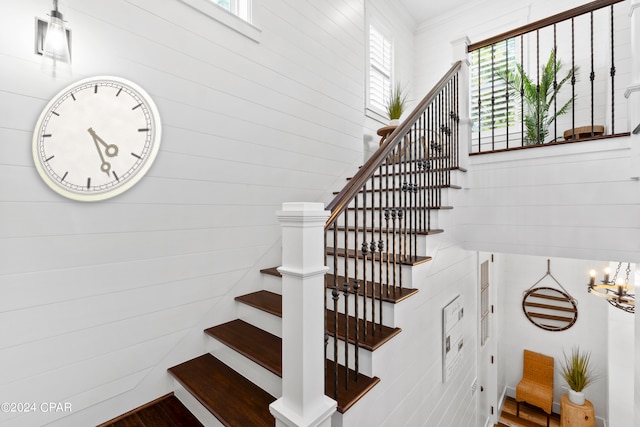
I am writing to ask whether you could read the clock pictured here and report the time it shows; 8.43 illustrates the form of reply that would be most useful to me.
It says 4.26
